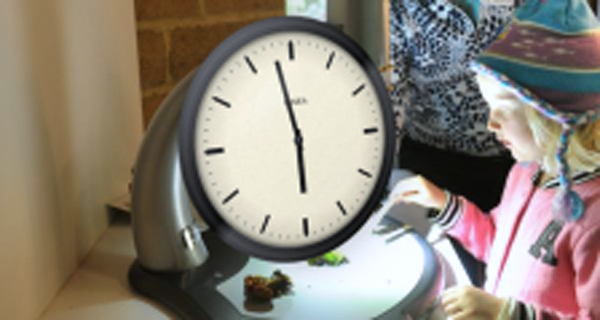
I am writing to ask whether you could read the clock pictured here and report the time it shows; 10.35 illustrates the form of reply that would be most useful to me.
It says 5.58
